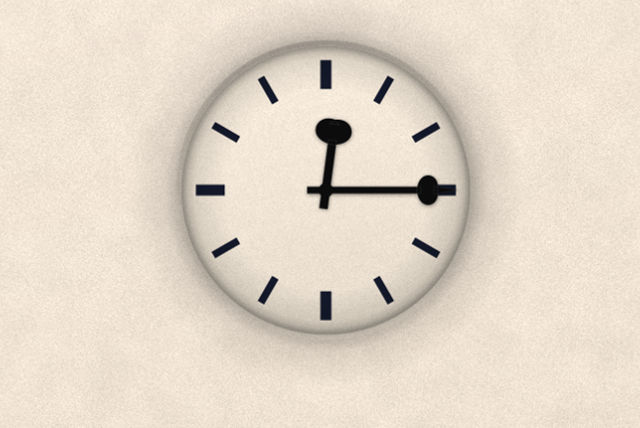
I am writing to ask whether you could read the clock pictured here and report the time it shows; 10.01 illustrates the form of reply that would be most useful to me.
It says 12.15
